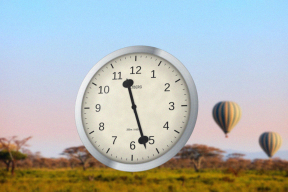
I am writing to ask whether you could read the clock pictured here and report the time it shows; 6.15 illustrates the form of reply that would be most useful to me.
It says 11.27
